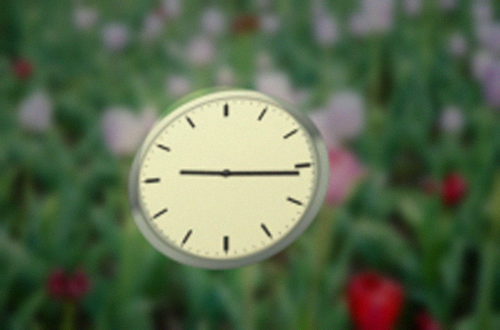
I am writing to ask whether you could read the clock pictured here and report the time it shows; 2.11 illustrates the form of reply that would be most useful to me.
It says 9.16
